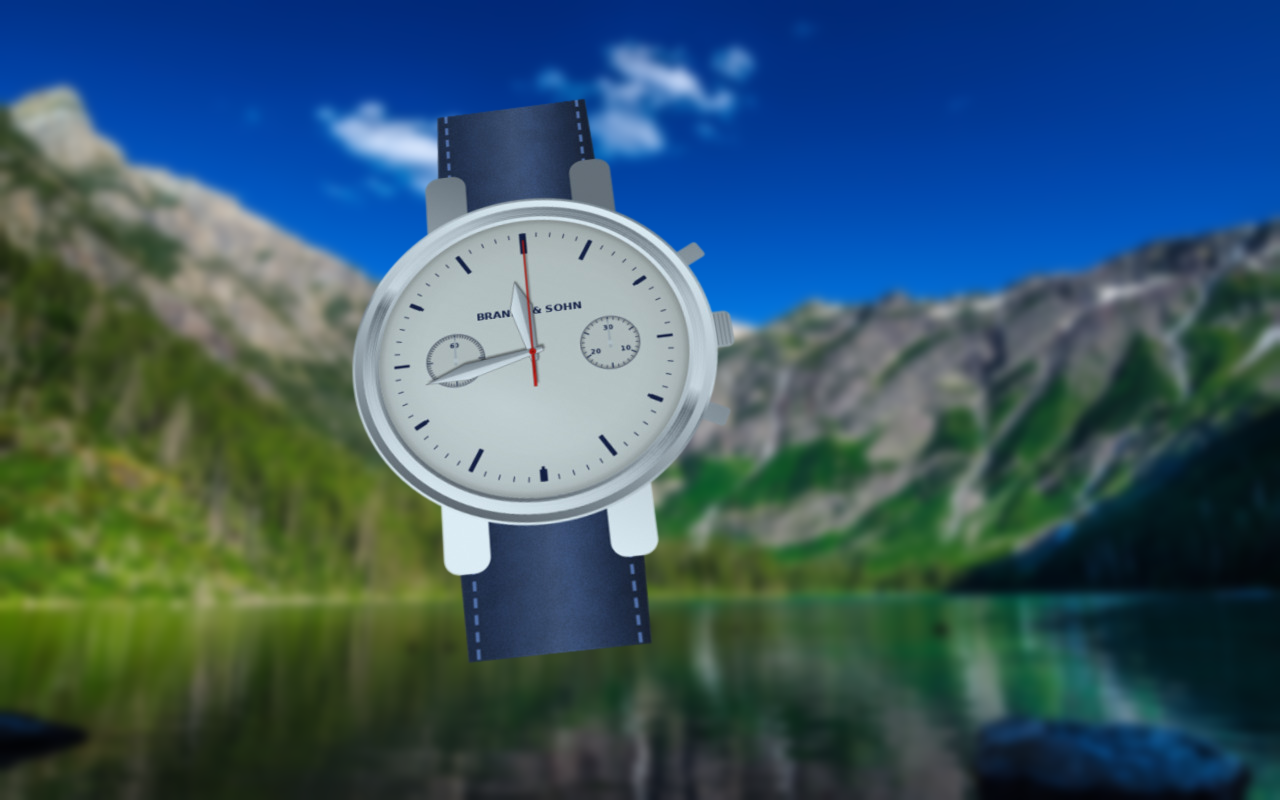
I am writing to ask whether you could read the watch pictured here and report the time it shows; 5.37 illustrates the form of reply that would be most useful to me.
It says 11.43
